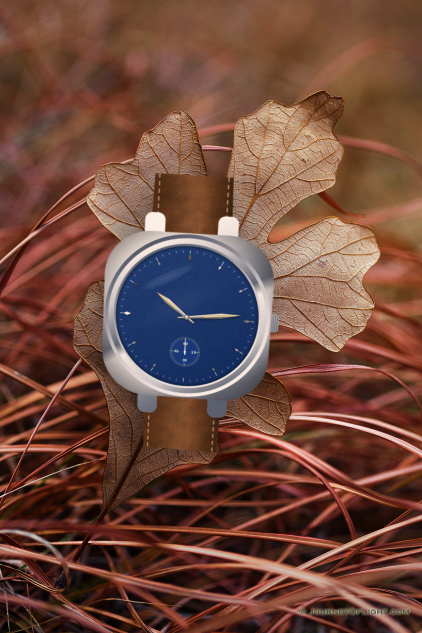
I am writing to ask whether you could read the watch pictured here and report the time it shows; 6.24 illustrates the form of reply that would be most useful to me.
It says 10.14
